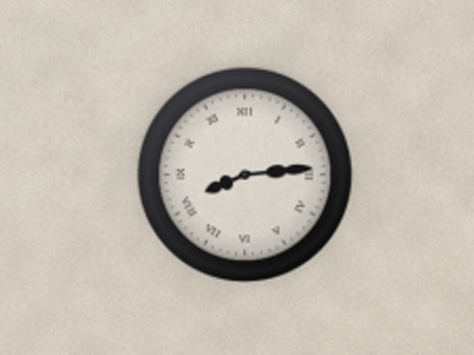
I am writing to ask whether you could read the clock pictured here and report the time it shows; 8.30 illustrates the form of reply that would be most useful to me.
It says 8.14
